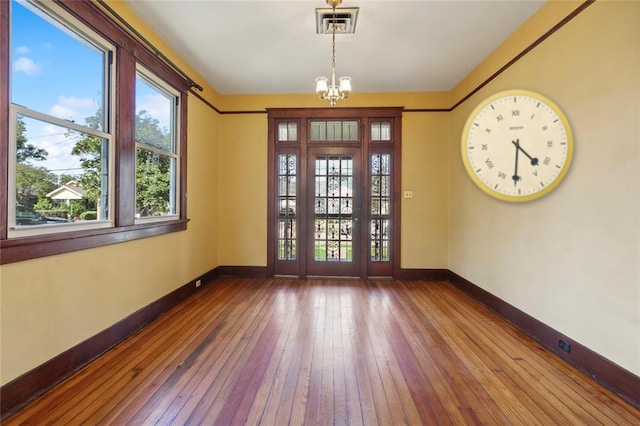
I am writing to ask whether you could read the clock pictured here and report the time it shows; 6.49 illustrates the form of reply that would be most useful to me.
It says 4.31
